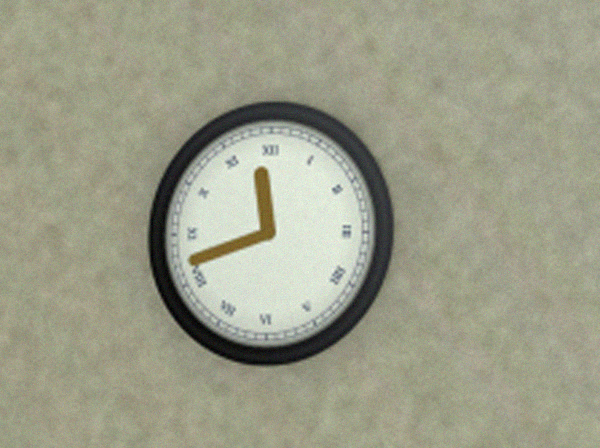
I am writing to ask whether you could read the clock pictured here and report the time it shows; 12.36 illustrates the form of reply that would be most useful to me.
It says 11.42
